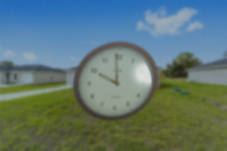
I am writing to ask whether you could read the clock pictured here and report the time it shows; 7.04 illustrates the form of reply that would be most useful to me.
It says 9.59
